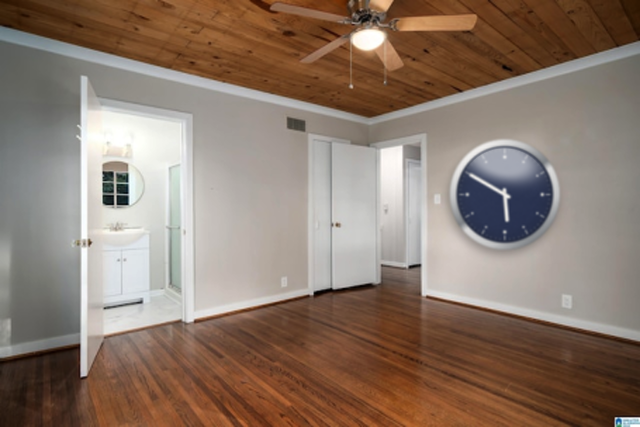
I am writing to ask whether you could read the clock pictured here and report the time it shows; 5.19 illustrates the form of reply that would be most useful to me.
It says 5.50
